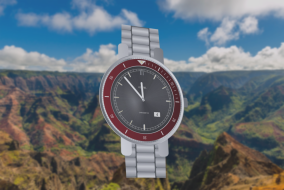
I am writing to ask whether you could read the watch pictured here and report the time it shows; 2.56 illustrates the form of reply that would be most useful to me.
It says 11.53
